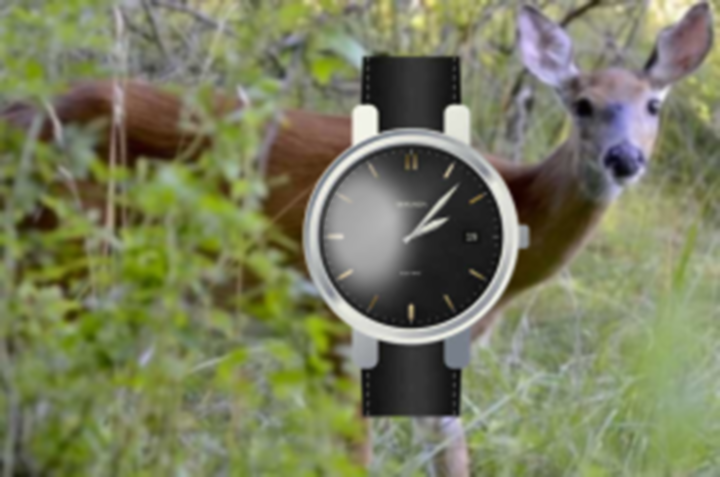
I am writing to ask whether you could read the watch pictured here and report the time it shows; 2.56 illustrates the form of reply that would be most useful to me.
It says 2.07
